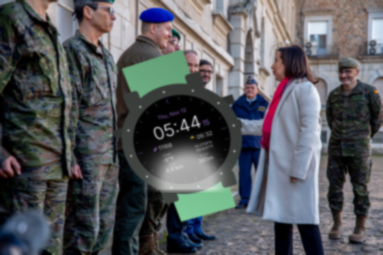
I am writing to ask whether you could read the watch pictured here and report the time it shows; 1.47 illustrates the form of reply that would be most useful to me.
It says 5.44
